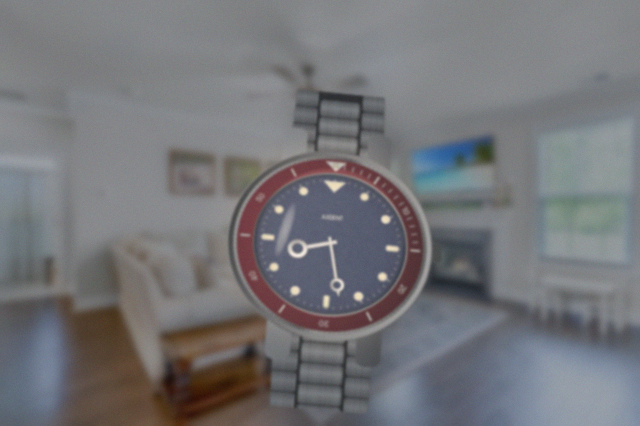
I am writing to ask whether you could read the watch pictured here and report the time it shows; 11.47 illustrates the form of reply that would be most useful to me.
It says 8.28
